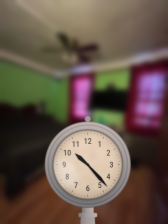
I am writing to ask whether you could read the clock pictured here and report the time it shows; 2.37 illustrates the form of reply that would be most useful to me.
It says 10.23
